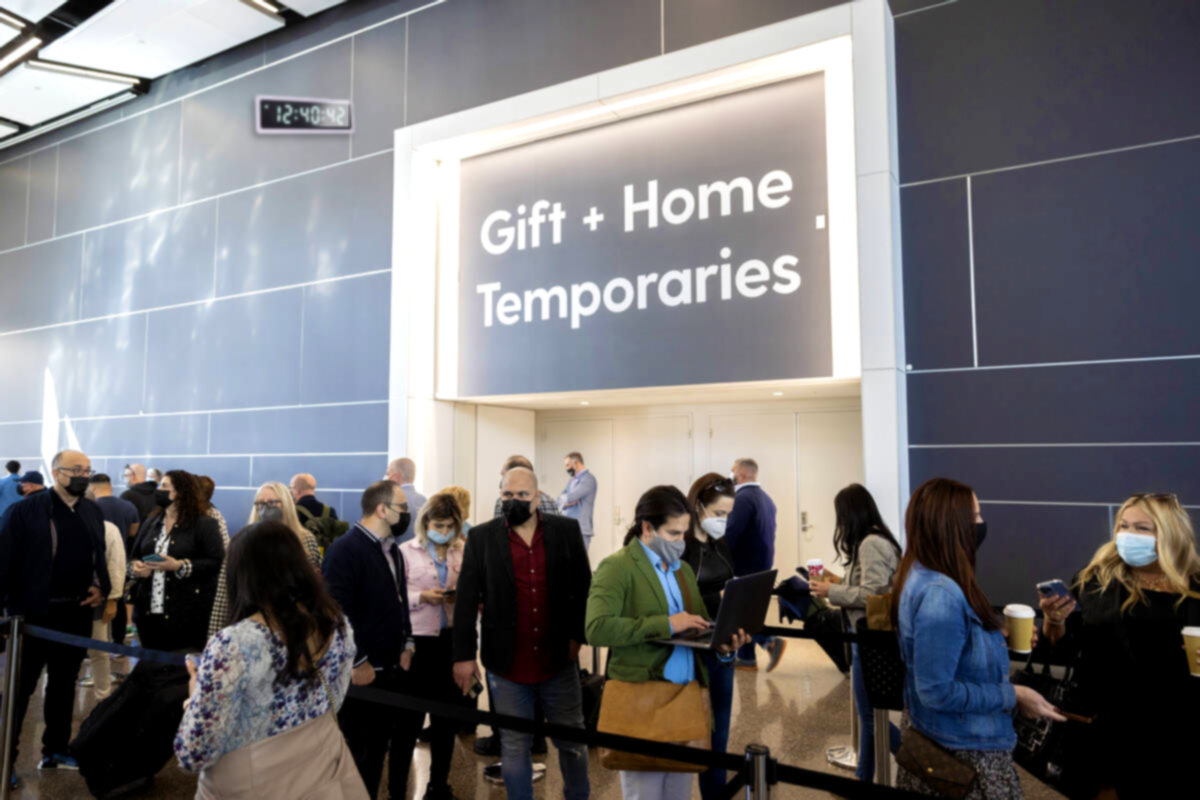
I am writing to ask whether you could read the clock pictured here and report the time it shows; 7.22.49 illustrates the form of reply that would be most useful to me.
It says 12.40.42
